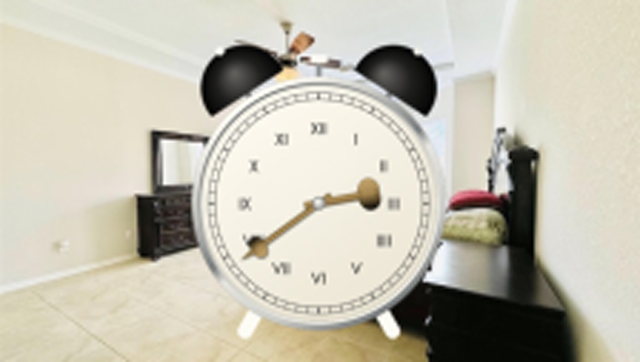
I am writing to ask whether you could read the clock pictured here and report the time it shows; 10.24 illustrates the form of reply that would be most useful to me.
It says 2.39
